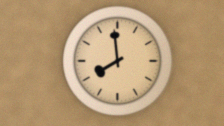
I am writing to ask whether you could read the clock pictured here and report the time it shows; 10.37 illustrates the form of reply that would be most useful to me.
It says 7.59
